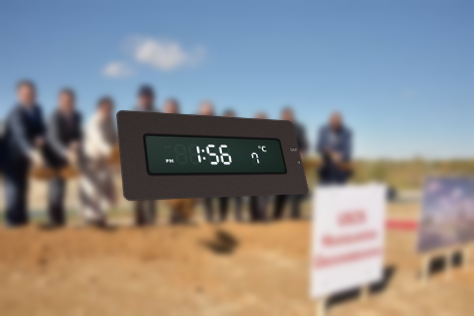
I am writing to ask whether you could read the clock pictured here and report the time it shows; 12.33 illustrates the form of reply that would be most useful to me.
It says 1.56
